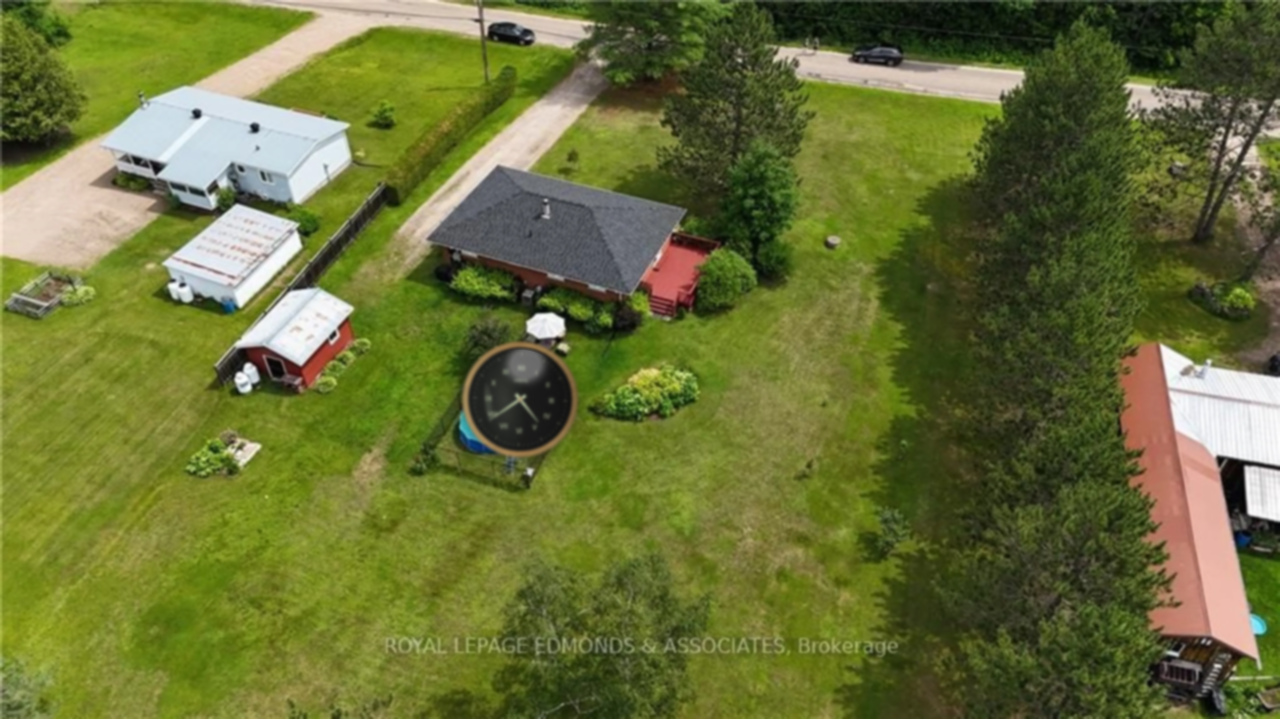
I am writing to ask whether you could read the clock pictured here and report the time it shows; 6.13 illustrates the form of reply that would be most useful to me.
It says 4.39
